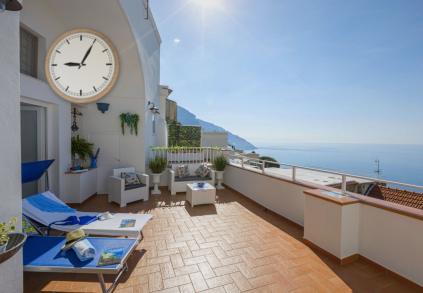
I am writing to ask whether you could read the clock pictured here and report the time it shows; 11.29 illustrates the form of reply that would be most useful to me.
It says 9.05
